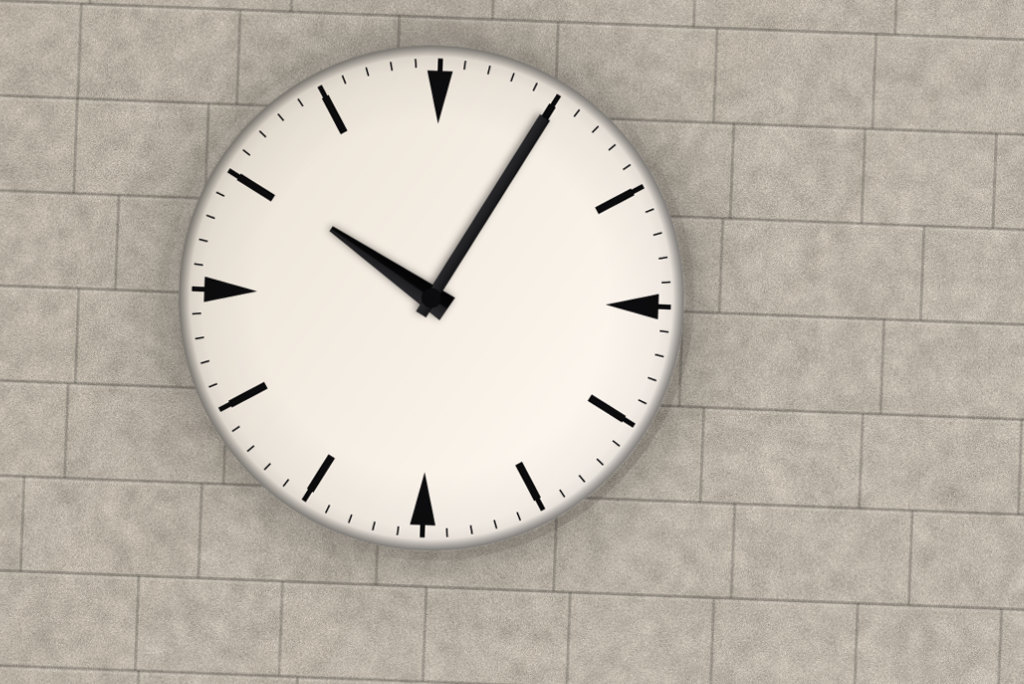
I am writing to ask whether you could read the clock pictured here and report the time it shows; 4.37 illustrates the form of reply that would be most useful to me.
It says 10.05
